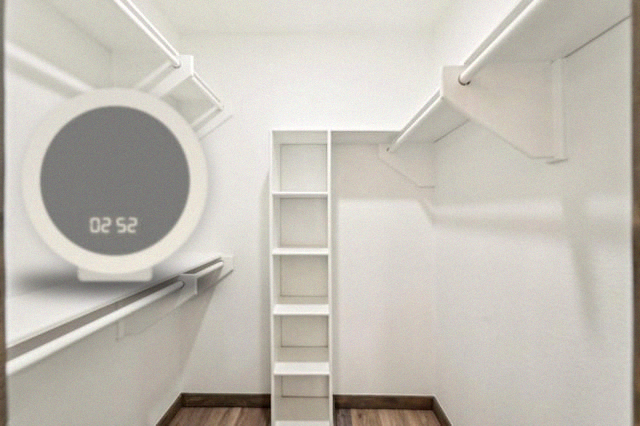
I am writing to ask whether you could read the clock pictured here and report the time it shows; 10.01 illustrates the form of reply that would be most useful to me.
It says 2.52
